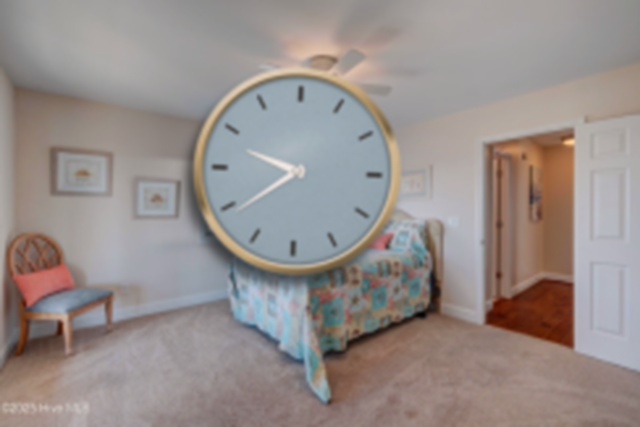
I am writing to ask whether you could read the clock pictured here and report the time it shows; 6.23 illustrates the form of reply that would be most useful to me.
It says 9.39
